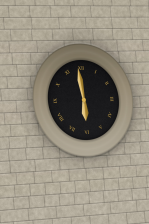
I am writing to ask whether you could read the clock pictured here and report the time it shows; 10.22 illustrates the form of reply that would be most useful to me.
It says 5.59
